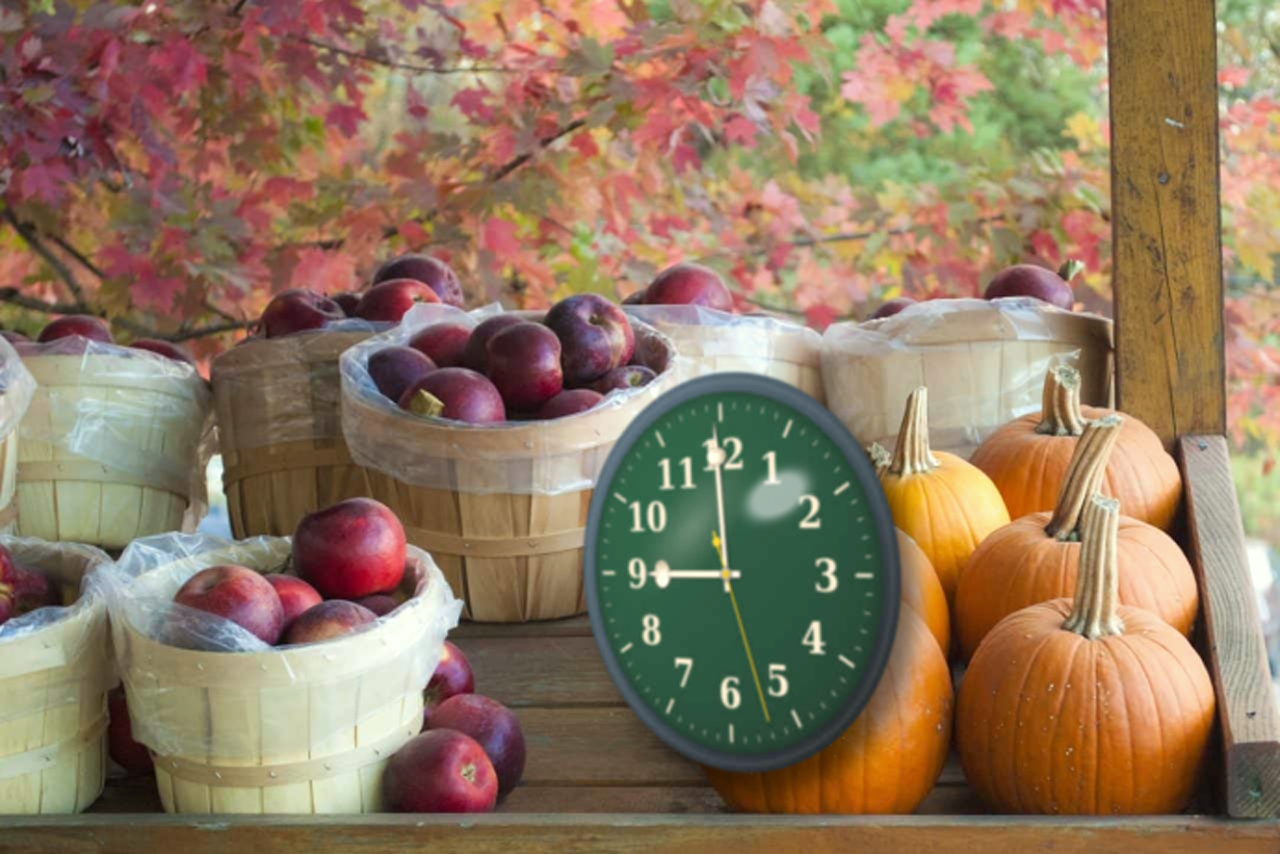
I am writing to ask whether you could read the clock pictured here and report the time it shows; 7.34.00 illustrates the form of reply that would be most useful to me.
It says 8.59.27
